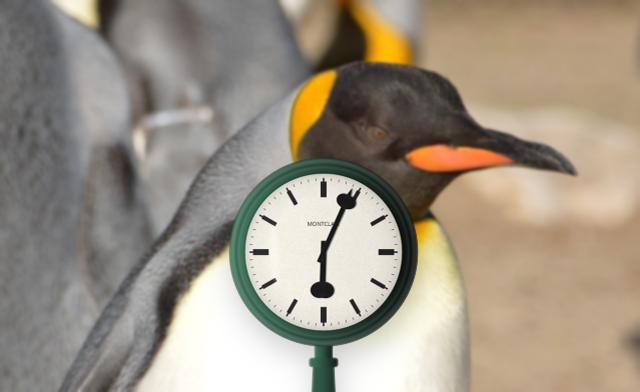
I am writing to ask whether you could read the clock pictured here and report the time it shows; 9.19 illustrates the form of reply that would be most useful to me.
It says 6.04
